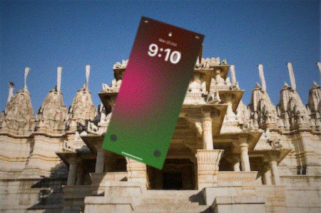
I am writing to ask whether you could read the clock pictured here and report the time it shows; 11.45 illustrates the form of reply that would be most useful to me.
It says 9.10
